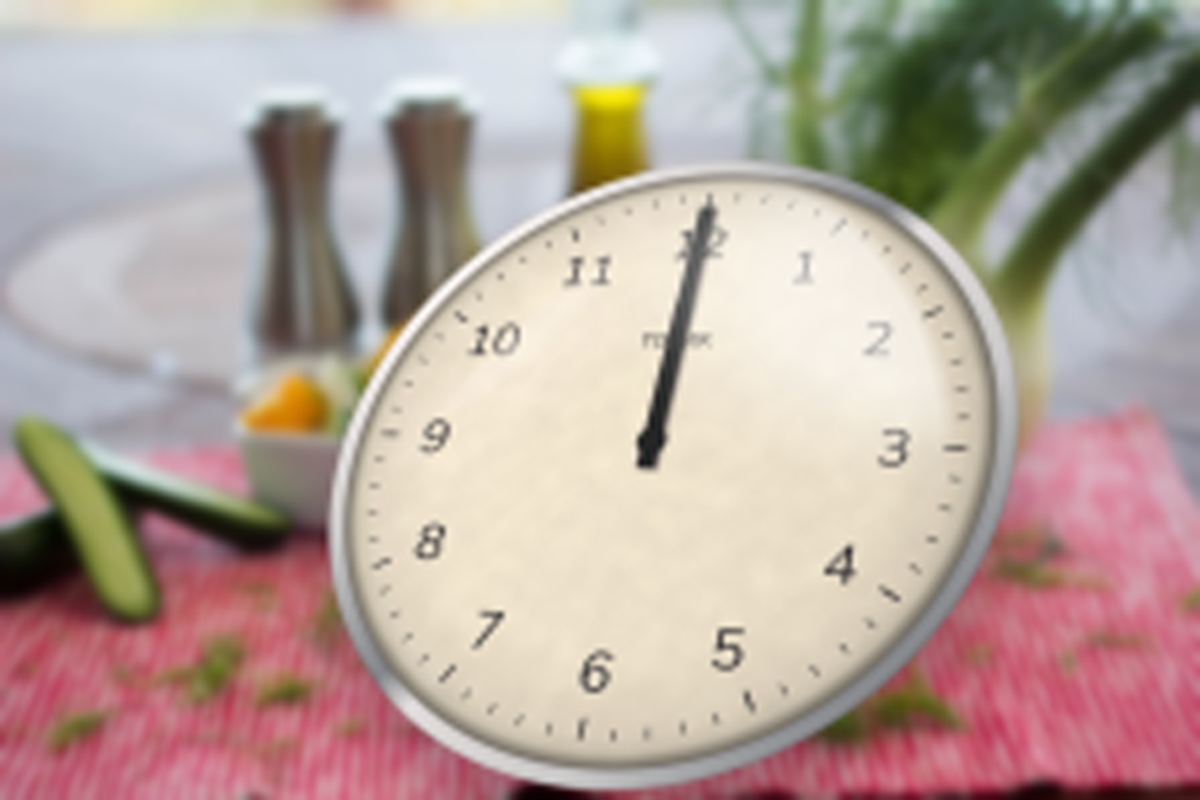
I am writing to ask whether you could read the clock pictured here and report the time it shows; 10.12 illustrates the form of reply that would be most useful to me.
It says 12.00
